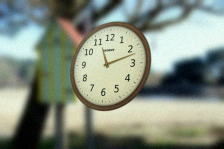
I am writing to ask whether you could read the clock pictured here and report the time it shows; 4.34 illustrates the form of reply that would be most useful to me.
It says 11.12
